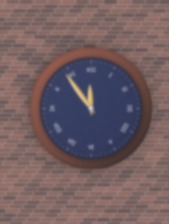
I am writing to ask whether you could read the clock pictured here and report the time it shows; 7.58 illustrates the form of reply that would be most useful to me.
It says 11.54
